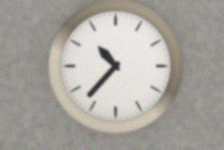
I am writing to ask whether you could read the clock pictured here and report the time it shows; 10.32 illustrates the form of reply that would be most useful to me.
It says 10.37
